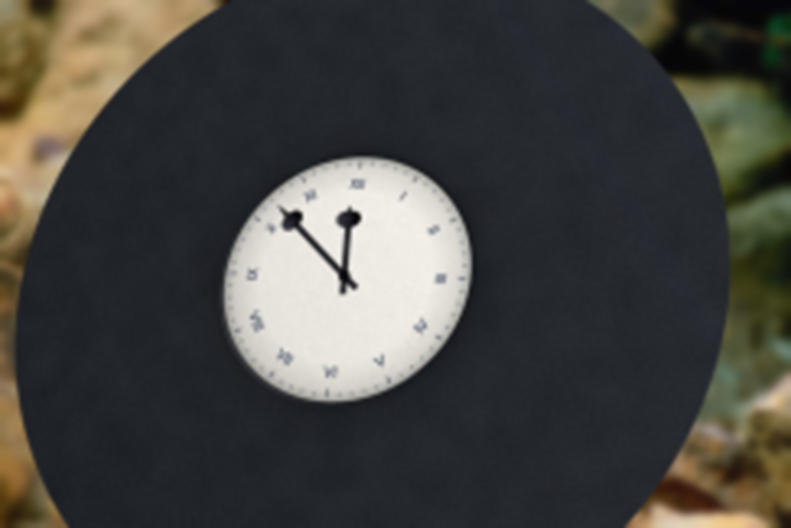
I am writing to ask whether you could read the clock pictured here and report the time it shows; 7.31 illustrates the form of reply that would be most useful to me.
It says 11.52
